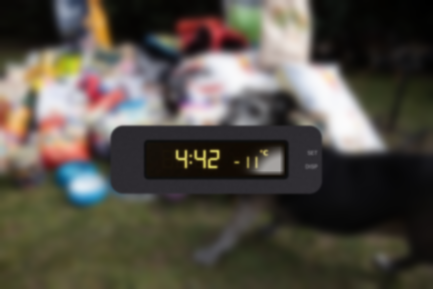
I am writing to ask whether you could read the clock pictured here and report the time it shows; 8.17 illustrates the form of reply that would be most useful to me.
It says 4.42
